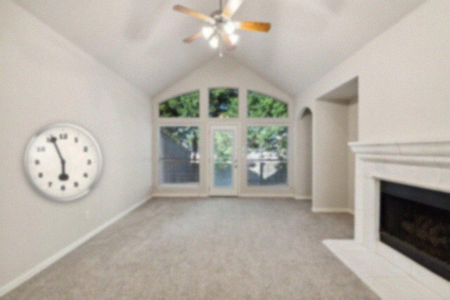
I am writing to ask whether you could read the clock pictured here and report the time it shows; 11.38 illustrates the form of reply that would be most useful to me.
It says 5.56
